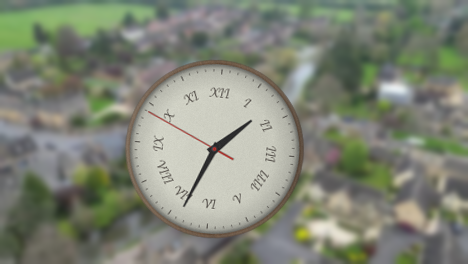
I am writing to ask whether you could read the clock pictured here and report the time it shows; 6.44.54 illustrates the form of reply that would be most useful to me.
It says 1.33.49
